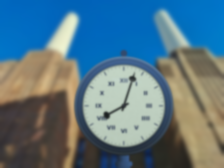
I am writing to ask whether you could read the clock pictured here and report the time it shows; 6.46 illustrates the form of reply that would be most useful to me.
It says 8.03
